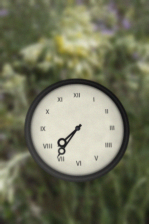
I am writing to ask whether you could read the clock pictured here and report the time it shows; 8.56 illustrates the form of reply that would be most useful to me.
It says 7.36
